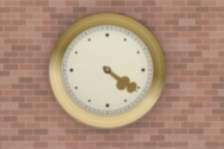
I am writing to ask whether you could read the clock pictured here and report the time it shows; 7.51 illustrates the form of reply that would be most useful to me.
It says 4.21
